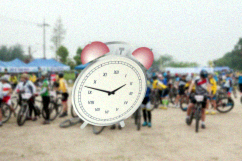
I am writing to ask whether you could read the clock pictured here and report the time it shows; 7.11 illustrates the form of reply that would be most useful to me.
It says 1.47
